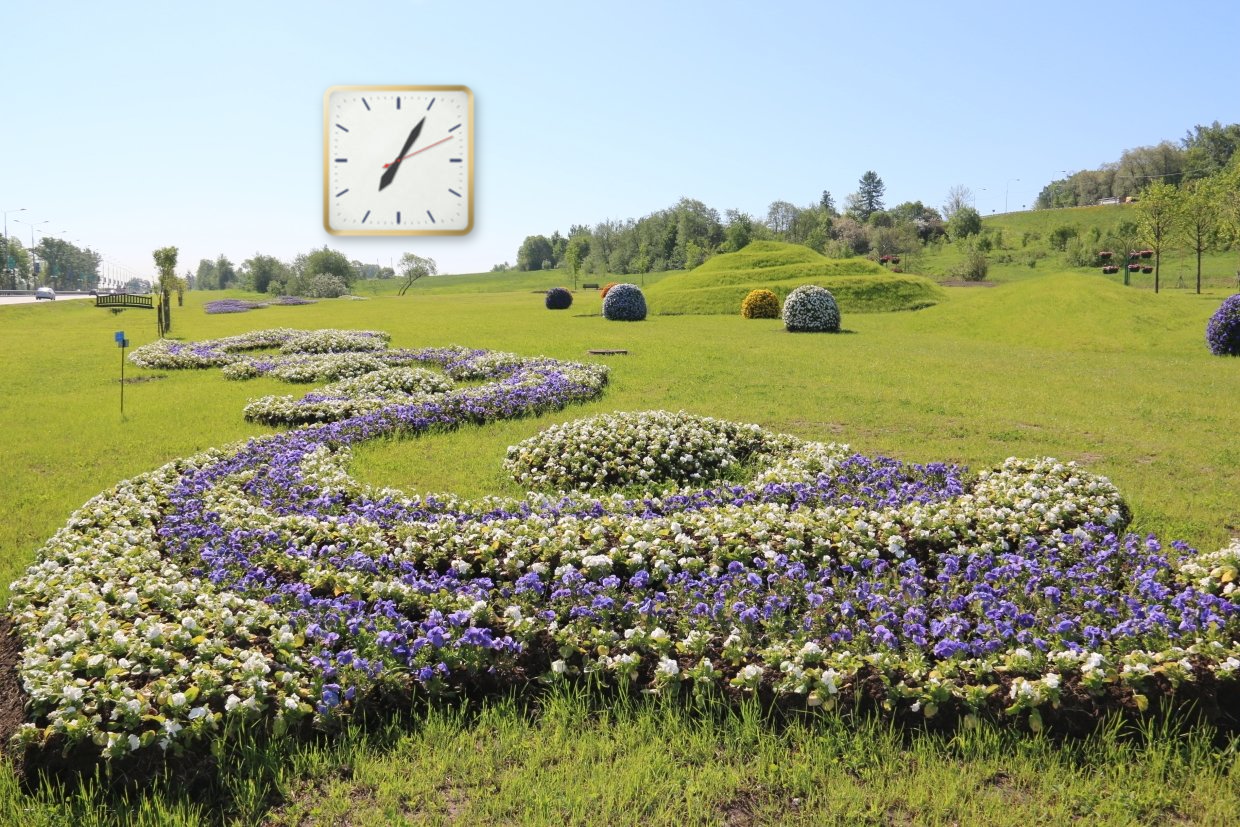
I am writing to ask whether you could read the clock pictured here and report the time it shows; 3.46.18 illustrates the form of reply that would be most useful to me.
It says 7.05.11
